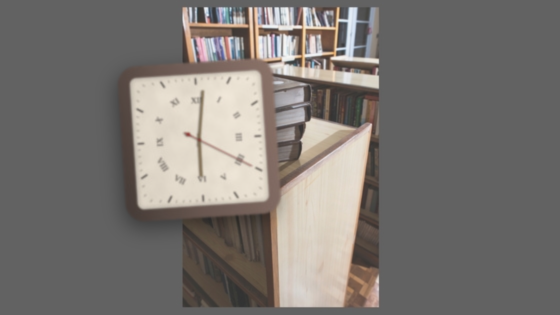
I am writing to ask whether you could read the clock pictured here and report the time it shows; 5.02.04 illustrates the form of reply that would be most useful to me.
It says 6.01.20
